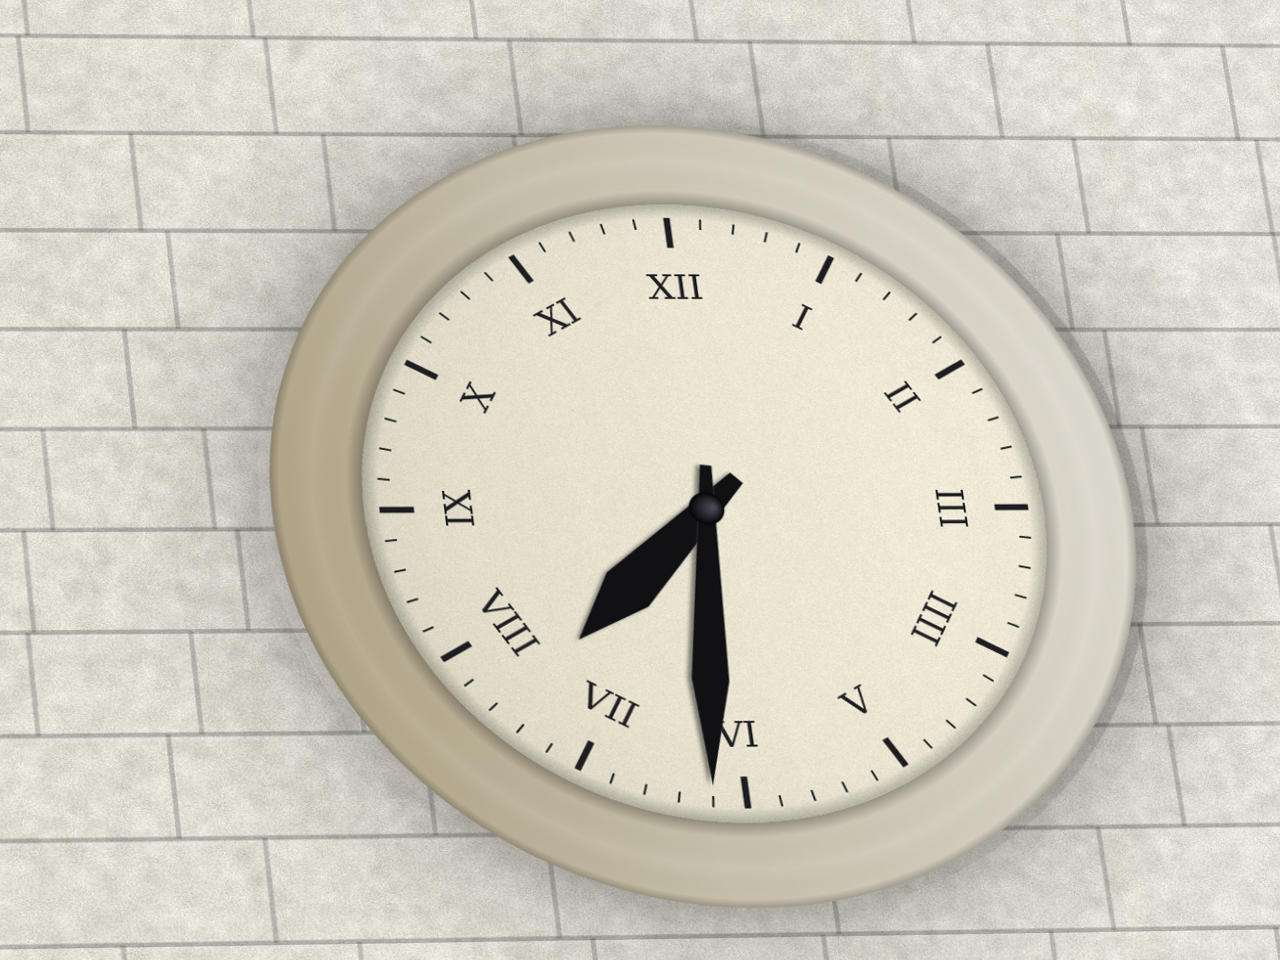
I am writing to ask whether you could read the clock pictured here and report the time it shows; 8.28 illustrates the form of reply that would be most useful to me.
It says 7.31
